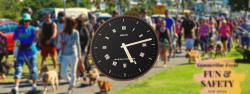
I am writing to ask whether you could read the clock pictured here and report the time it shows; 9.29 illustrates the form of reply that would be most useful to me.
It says 5.13
